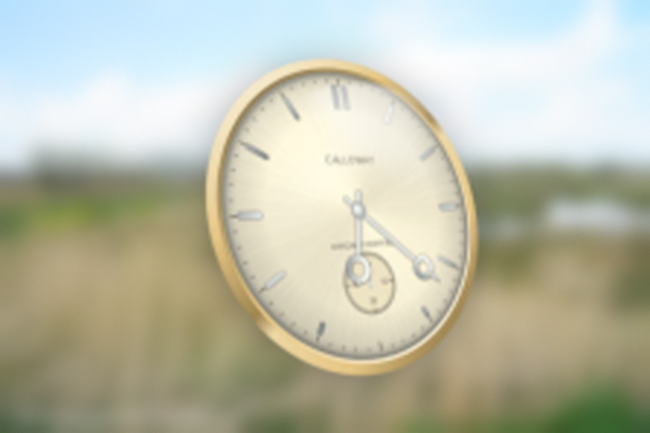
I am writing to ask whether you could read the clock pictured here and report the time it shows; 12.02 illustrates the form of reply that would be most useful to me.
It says 6.22
